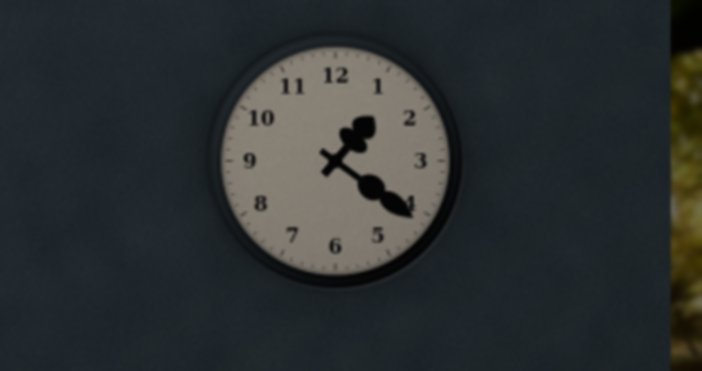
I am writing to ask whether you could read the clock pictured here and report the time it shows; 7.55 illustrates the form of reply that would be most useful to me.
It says 1.21
